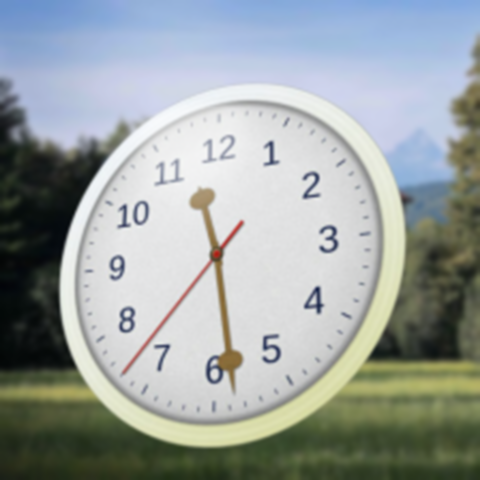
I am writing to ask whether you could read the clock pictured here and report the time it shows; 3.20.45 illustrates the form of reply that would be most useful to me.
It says 11.28.37
